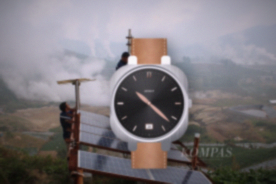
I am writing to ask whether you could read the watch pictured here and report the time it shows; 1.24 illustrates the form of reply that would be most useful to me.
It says 10.22
